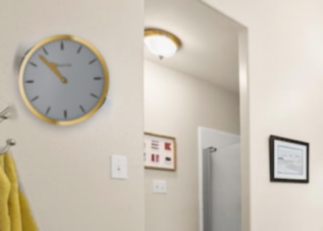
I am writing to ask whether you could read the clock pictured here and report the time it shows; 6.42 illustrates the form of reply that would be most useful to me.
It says 10.53
